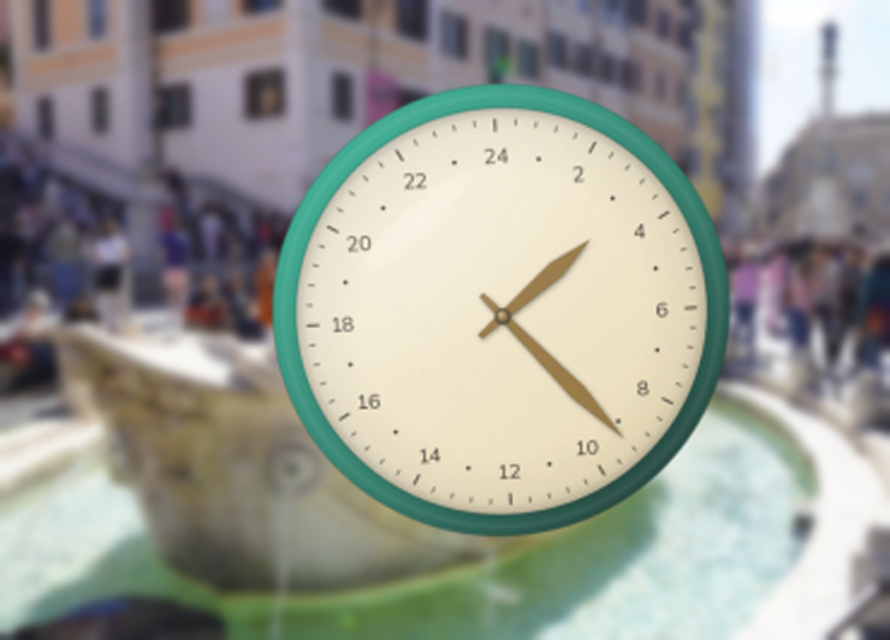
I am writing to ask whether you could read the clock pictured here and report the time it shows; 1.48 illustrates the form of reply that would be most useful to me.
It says 3.23
